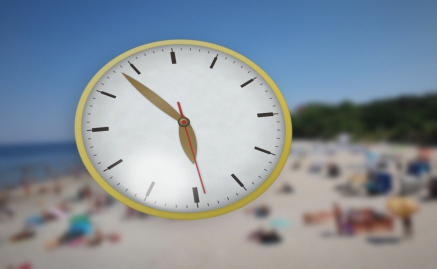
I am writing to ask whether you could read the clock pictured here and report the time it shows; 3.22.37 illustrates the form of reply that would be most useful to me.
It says 5.53.29
